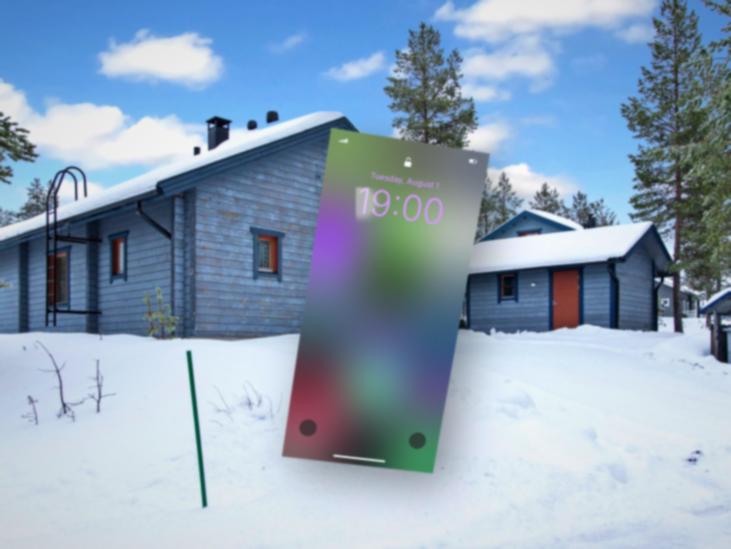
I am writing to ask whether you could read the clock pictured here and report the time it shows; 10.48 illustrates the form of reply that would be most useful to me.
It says 19.00
